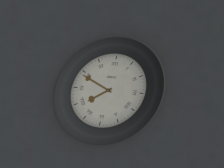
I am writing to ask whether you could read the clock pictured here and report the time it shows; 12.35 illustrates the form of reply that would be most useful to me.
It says 7.49
